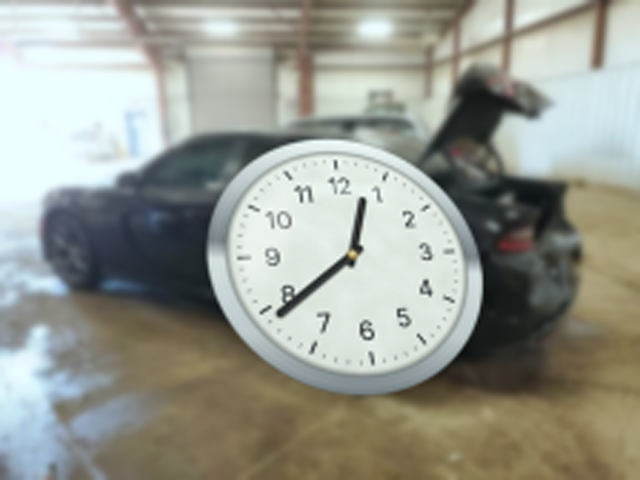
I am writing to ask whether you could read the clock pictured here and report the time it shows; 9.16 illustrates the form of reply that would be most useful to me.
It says 12.39
